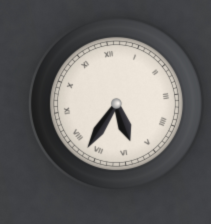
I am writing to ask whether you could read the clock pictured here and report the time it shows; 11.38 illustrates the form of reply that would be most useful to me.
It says 5.37
